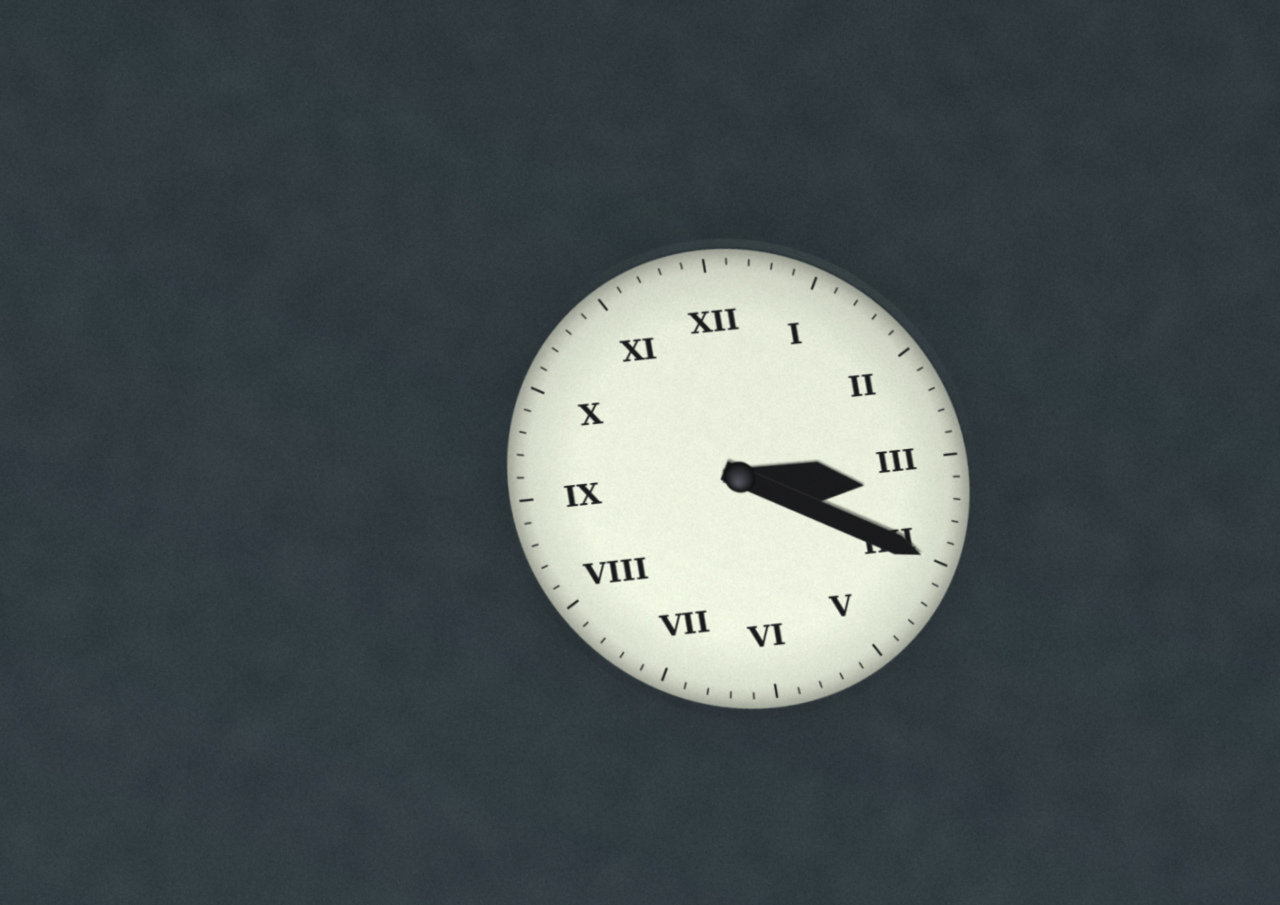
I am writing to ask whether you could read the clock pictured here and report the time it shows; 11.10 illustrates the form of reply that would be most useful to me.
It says 3.20
